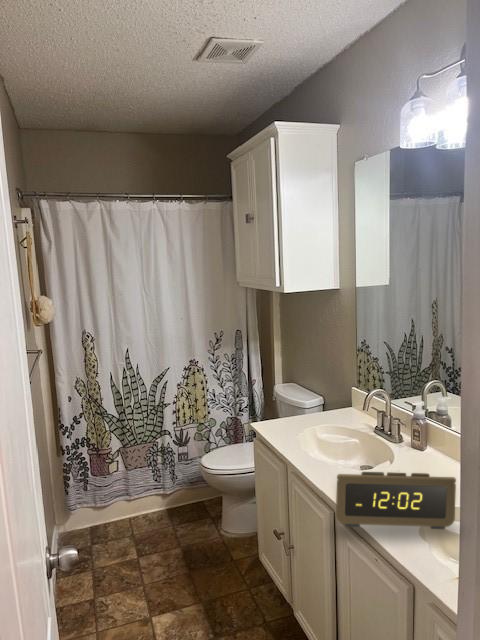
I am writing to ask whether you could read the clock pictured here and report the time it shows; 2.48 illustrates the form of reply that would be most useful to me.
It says 12.02
